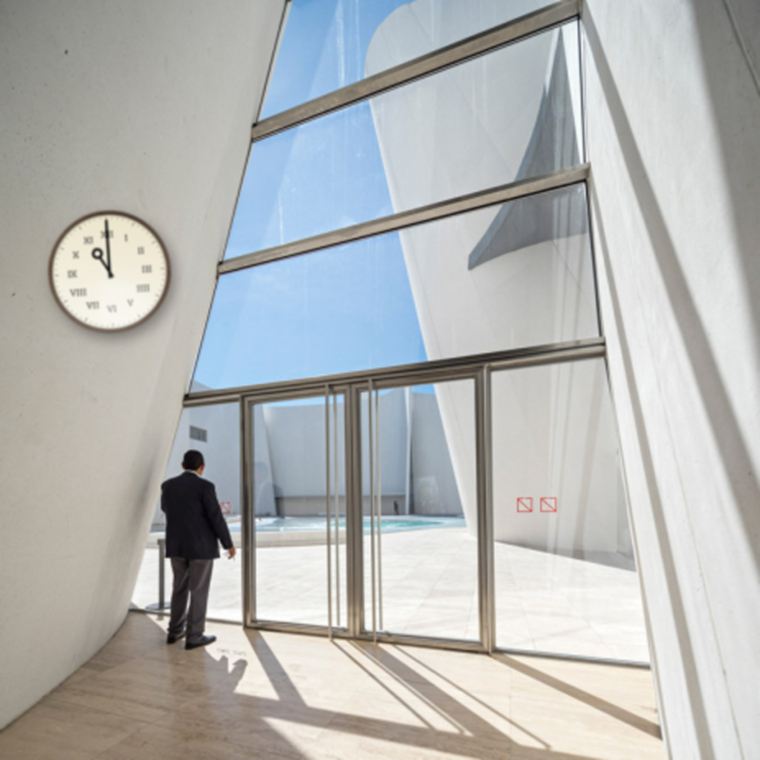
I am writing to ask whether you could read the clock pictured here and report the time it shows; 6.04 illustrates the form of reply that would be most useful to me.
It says 11.00
